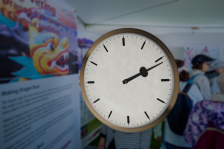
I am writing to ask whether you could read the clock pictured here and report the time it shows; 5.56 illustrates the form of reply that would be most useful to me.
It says 2.11
